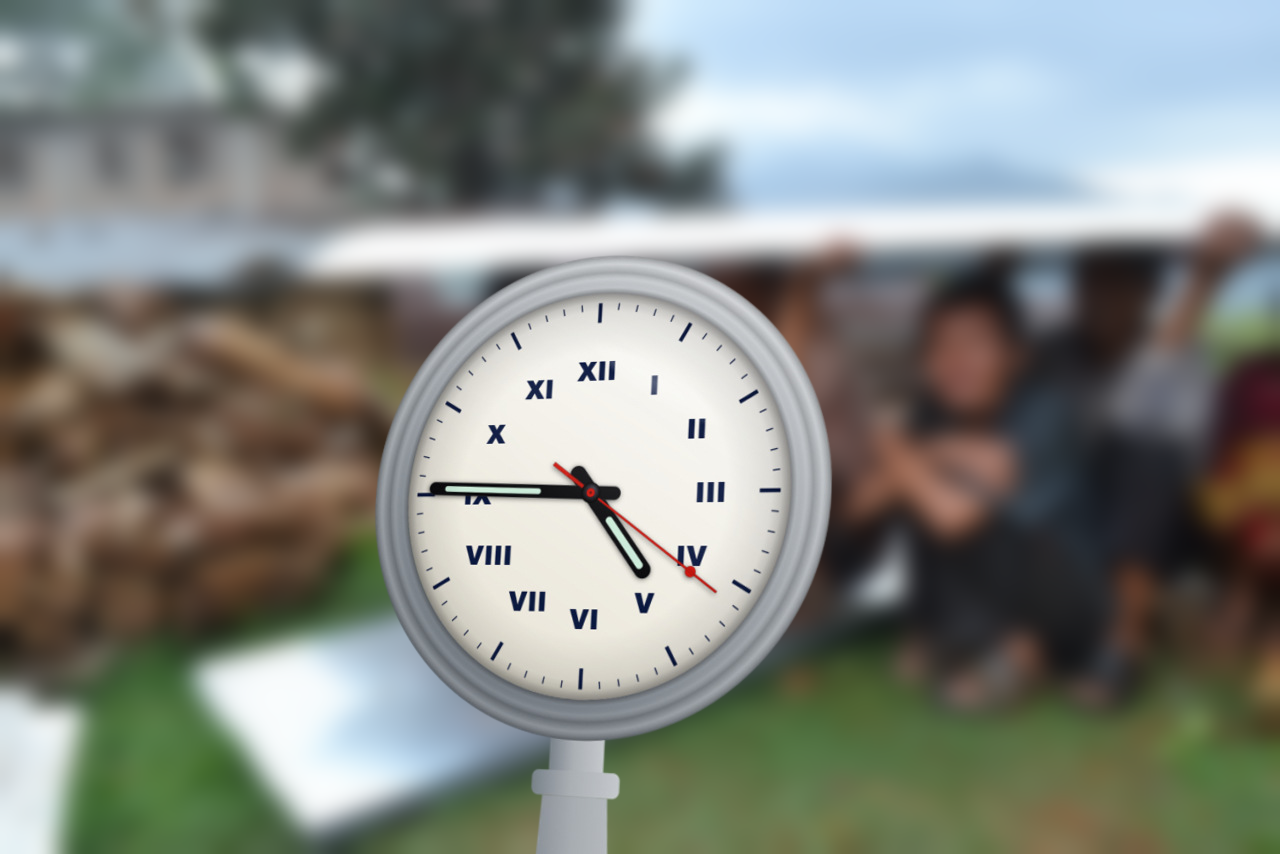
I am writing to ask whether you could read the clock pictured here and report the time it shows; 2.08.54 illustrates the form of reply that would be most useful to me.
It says 4.45.21
